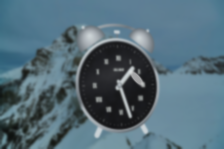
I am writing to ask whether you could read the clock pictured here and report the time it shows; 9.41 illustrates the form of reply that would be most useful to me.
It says 1.27
